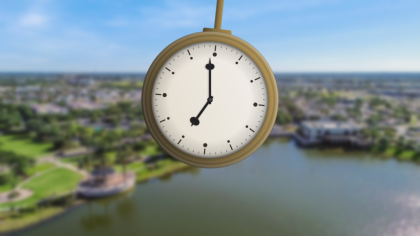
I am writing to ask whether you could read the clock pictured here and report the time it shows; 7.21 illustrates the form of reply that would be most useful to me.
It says 6.59
